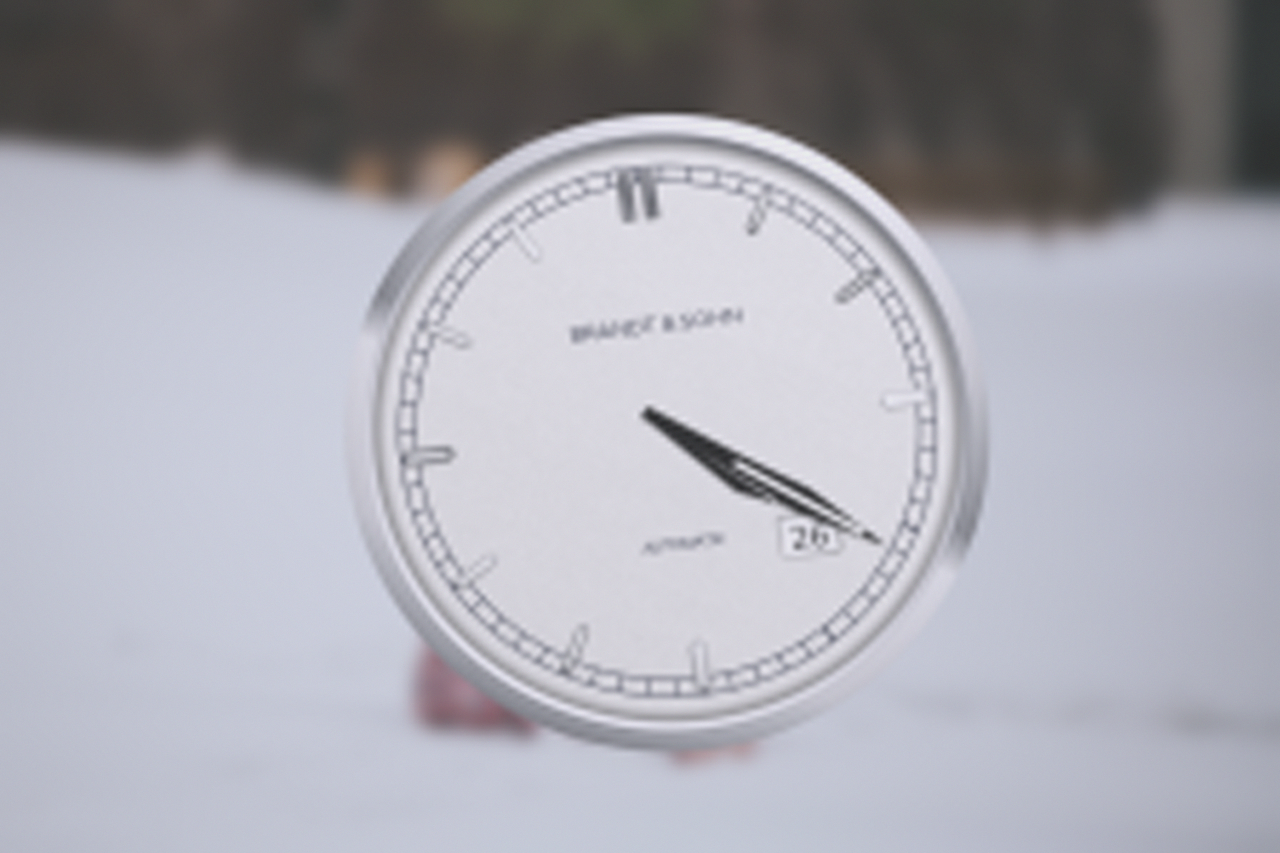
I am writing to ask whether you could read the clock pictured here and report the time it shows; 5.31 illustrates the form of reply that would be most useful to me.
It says 4.21
